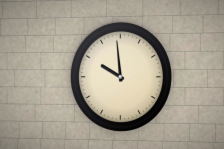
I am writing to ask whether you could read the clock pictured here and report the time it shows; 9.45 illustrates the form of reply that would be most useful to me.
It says 9.59
